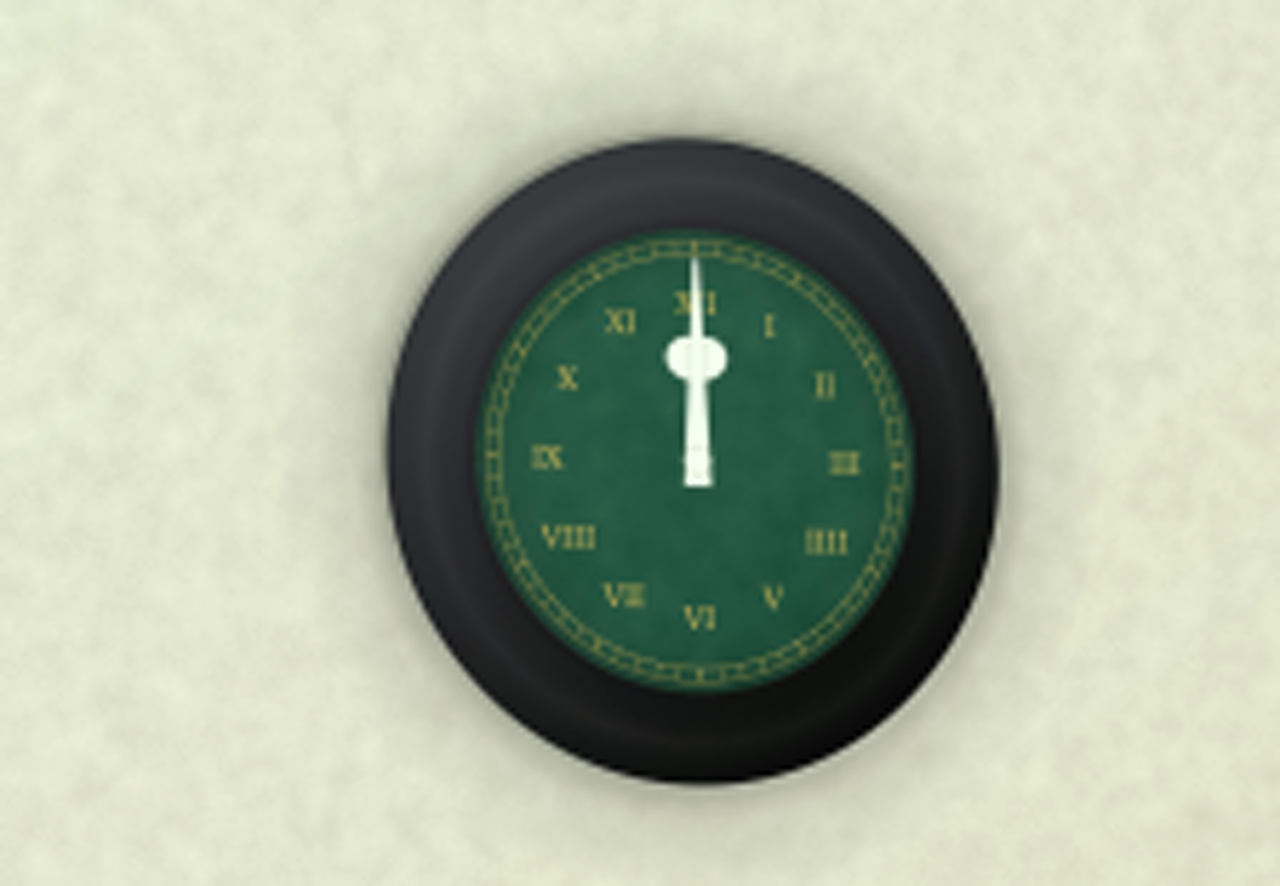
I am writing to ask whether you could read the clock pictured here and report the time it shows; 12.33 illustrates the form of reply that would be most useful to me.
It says 12.00
